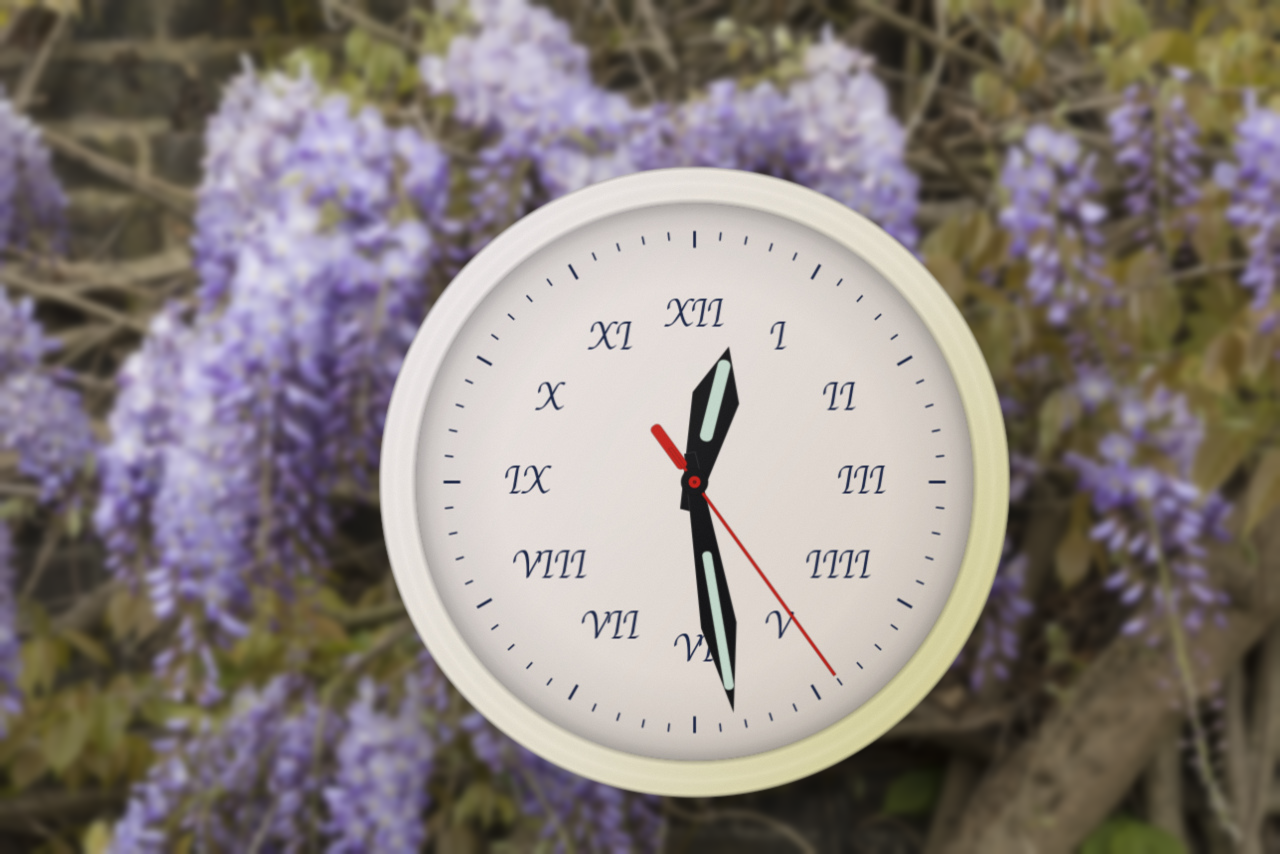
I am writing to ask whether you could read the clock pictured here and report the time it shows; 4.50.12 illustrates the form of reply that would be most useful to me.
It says 12.28.24
